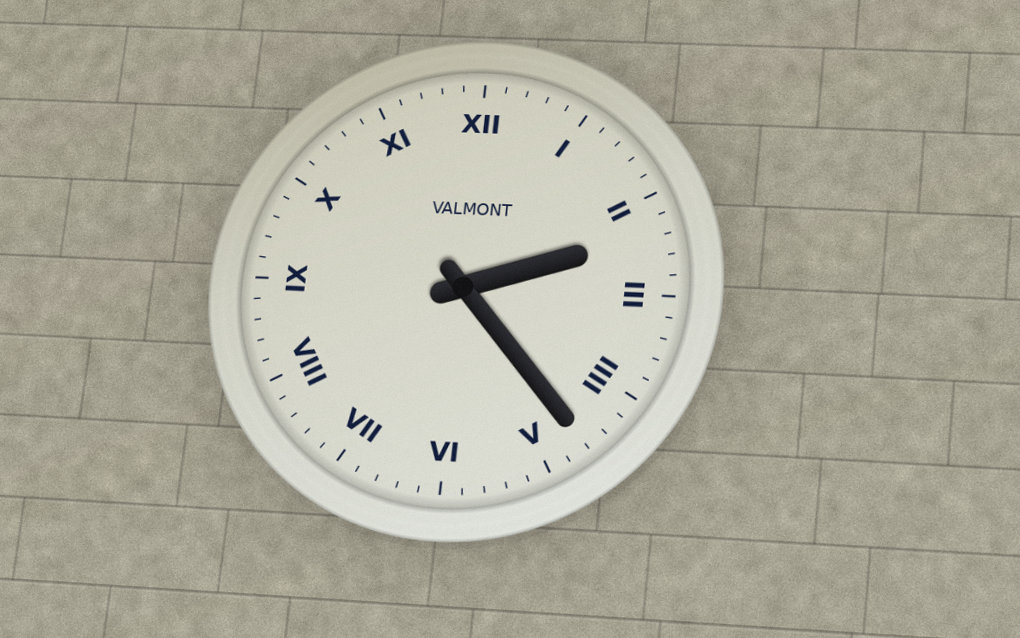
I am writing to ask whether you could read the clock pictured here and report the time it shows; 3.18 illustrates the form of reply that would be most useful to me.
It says 2.23
